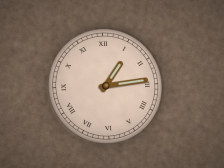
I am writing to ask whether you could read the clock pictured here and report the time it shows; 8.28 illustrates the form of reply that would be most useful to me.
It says 1.14
